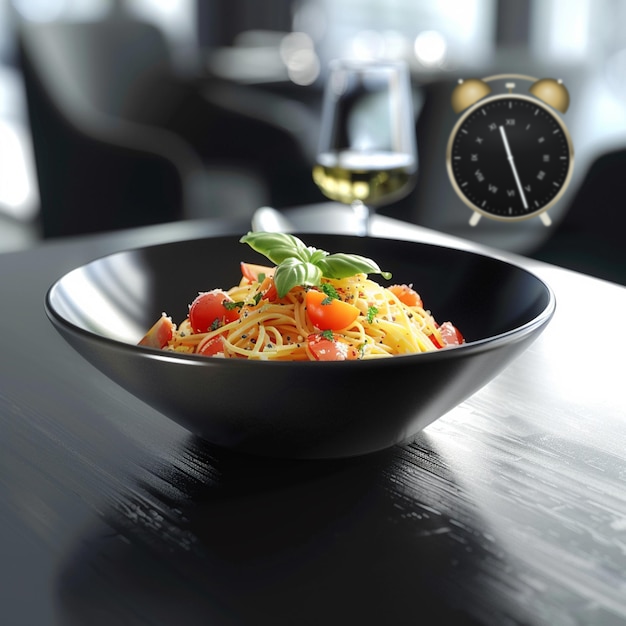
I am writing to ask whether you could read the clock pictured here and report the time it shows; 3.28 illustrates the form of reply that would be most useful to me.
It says 11.27
